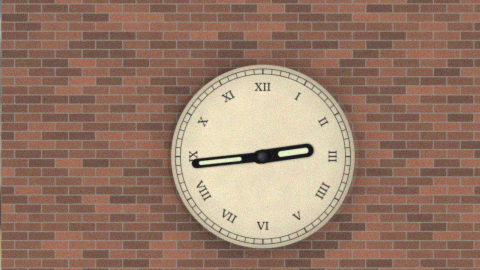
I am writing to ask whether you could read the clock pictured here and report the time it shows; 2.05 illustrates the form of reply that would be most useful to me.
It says 2.44
